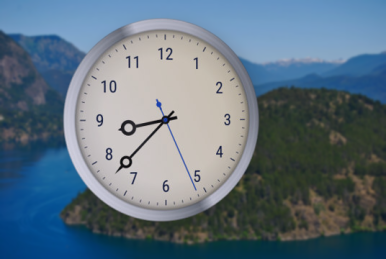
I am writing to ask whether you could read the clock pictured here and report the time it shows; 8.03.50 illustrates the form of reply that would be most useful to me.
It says 8.37.26
